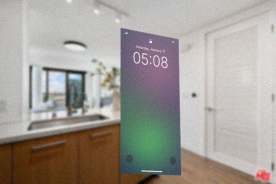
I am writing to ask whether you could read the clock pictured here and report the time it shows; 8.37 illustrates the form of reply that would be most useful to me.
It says 5.08
